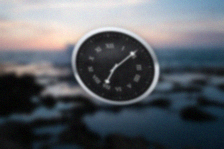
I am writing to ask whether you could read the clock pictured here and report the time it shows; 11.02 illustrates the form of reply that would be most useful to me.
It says 7.09
